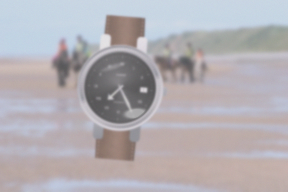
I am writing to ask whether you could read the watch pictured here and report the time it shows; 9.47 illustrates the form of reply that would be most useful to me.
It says 7.25
